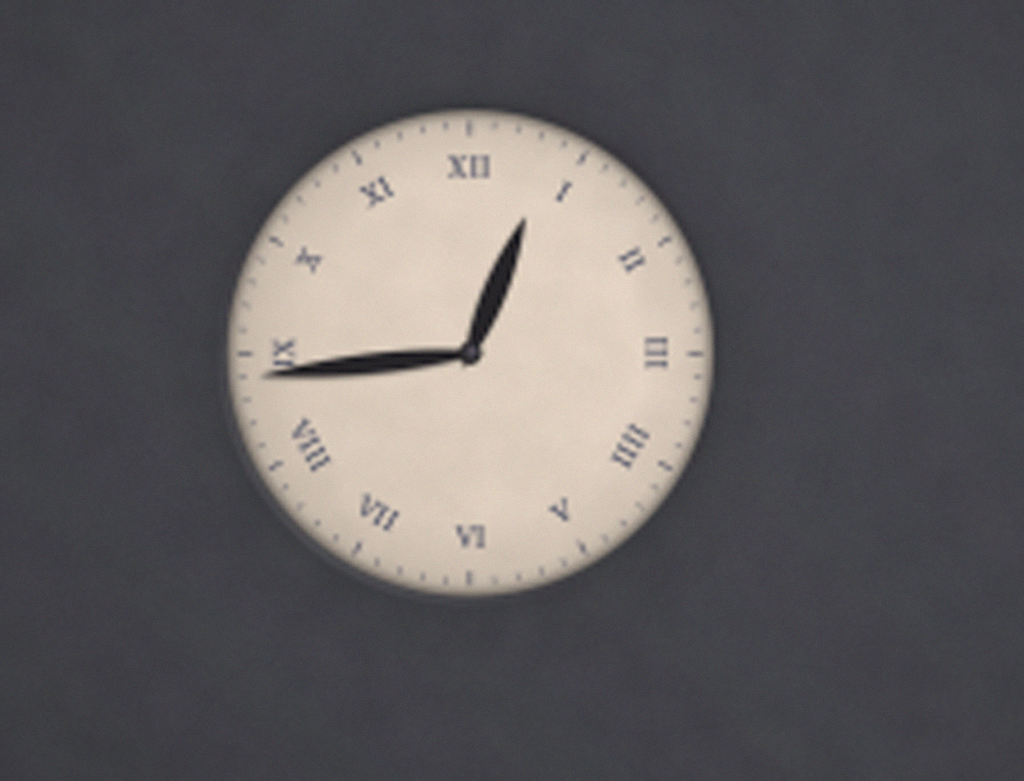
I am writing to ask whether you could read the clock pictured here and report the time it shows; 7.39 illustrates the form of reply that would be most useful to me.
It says 12.44
